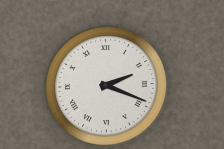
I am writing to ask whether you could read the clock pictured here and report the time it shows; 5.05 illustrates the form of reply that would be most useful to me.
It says 2.19
